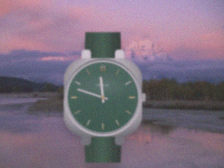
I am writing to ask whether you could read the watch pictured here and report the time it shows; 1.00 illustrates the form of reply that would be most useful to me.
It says 11.48
